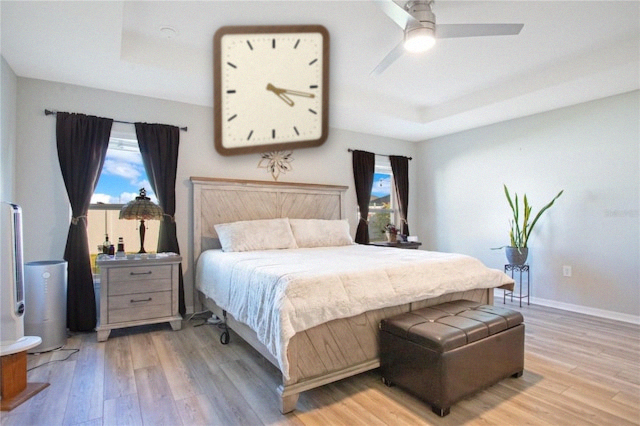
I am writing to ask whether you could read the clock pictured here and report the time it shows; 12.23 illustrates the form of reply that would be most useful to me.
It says 4.17
